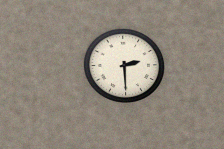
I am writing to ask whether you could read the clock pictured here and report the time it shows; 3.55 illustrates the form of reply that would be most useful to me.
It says 2.30
